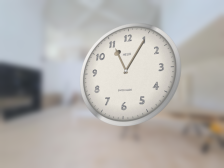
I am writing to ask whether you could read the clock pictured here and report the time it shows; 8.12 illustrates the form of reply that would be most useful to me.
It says 11.05
